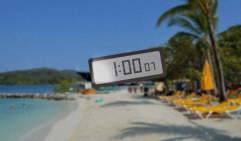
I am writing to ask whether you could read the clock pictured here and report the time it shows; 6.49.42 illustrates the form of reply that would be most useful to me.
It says 1.00.07
